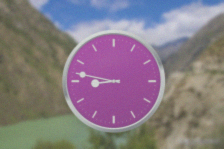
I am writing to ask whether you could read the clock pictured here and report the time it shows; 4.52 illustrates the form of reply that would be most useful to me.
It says 8.47
